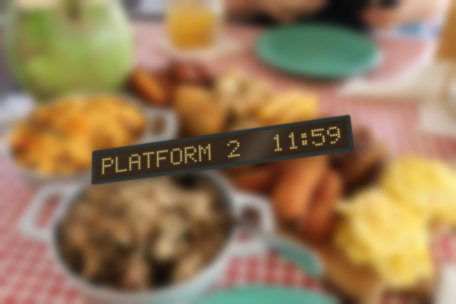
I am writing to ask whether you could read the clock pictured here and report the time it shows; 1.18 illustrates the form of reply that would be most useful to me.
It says 11.59
